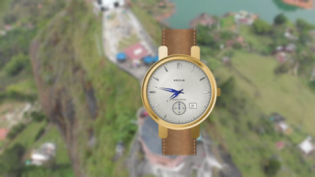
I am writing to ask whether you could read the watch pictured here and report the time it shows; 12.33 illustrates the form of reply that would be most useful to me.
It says 7.47
